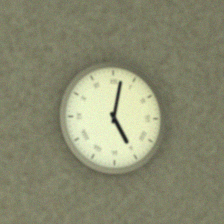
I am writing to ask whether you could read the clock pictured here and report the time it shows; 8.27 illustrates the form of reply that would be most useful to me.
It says 5.02
